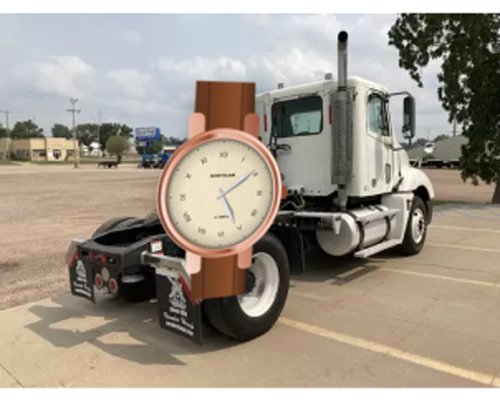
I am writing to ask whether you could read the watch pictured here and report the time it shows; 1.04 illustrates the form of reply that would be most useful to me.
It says 5.09
